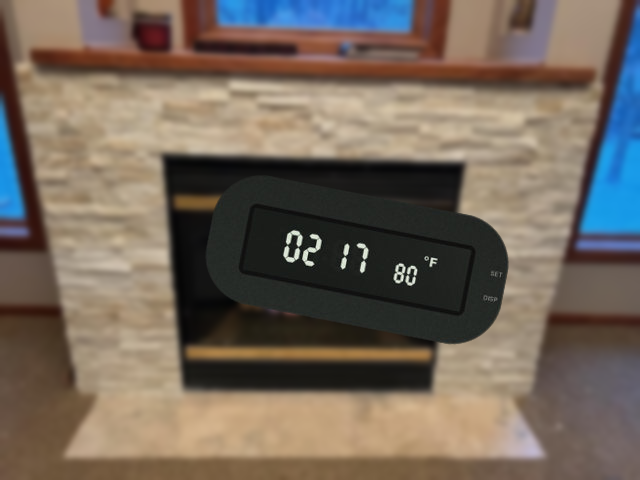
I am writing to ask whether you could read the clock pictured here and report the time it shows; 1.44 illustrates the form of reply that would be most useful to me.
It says 2.17
